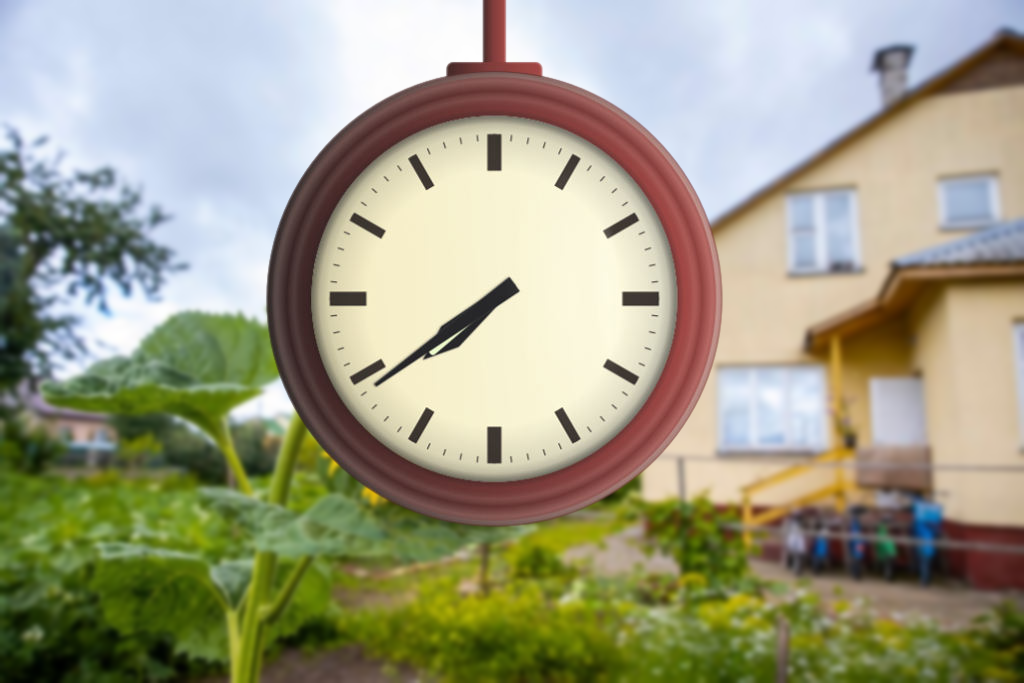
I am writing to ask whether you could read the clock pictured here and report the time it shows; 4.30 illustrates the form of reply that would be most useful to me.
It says 7.39
